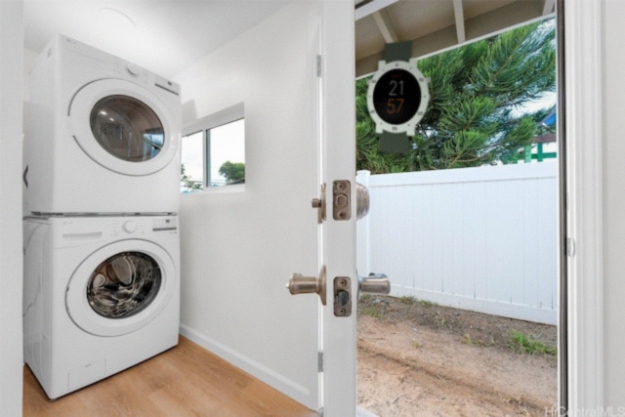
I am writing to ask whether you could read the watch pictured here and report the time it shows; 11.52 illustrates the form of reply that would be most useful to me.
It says 21.57
